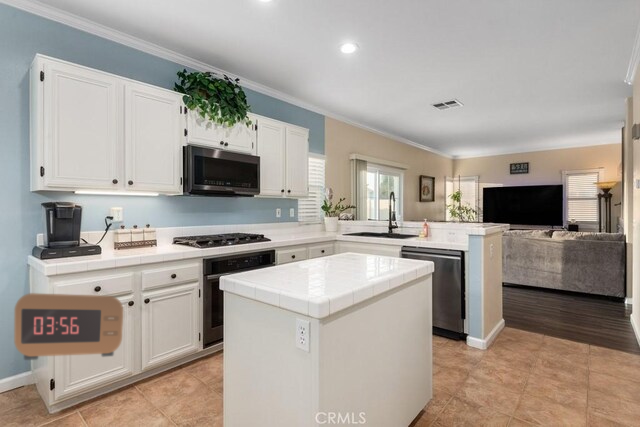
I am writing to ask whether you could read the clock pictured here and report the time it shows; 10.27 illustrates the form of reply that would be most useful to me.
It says 3.56
